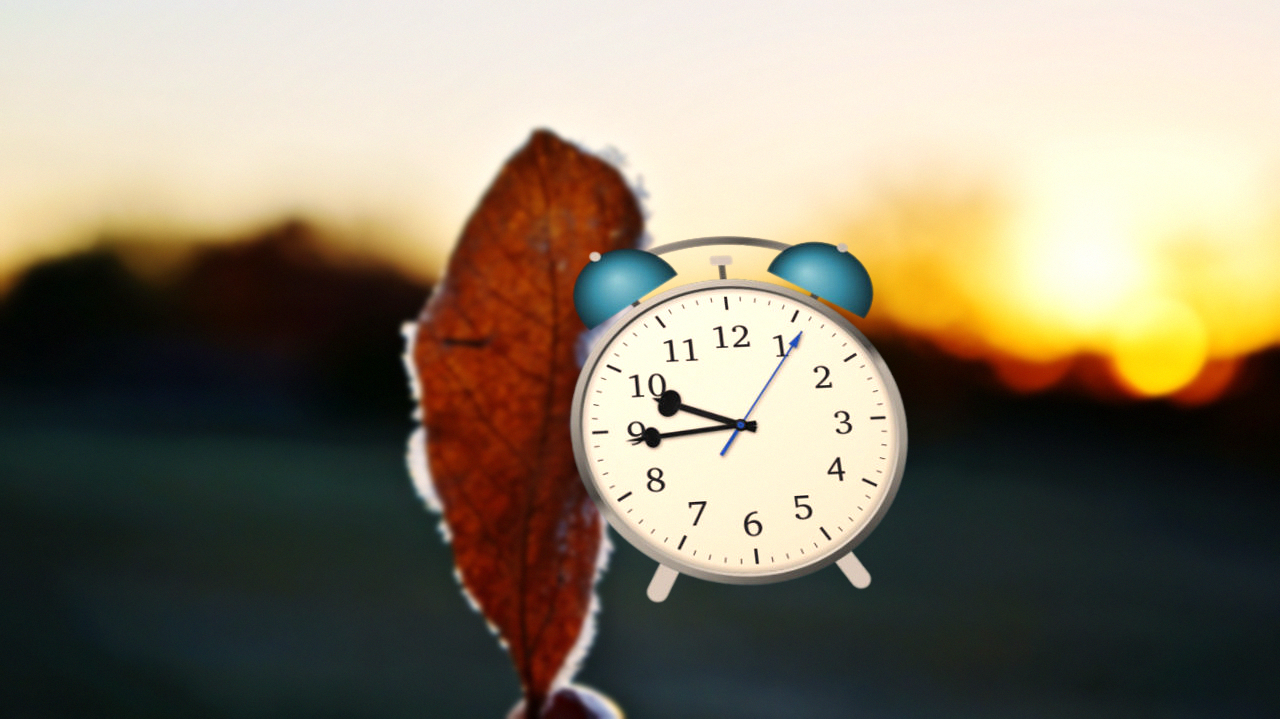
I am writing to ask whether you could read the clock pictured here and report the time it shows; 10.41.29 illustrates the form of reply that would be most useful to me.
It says 9.44.06
